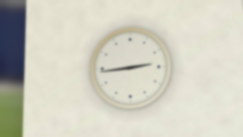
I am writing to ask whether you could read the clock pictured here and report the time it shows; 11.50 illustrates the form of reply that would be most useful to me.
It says 2.44
